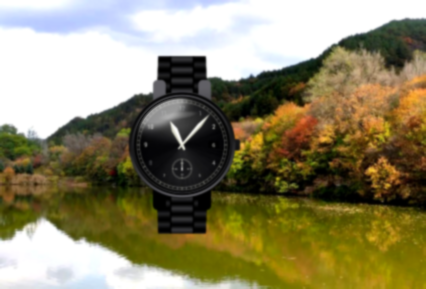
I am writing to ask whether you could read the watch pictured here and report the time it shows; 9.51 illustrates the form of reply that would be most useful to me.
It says 11.07
